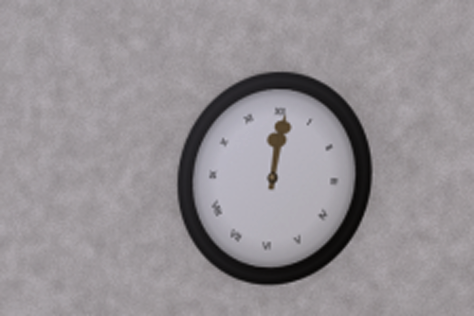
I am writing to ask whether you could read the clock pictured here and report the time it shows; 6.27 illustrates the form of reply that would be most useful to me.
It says 12.01
